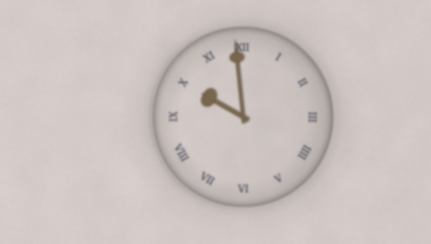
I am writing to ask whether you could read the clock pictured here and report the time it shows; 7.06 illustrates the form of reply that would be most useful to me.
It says 9.59
